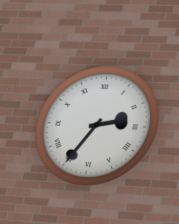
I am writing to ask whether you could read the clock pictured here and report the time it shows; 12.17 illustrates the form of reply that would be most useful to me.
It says 2.35
